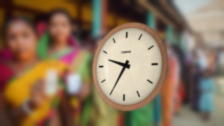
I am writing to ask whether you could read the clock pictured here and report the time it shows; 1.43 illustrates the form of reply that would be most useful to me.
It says 9.35
